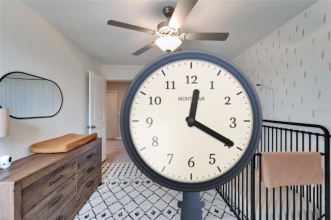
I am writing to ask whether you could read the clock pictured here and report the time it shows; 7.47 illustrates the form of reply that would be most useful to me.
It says 12.20
